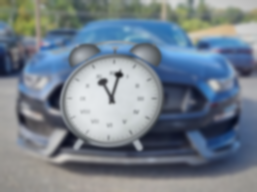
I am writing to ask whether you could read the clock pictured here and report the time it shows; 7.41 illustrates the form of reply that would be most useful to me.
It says 11.02
